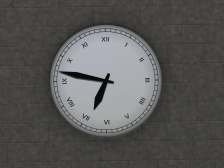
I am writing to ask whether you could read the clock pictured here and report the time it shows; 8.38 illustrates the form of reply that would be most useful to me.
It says 6.47
